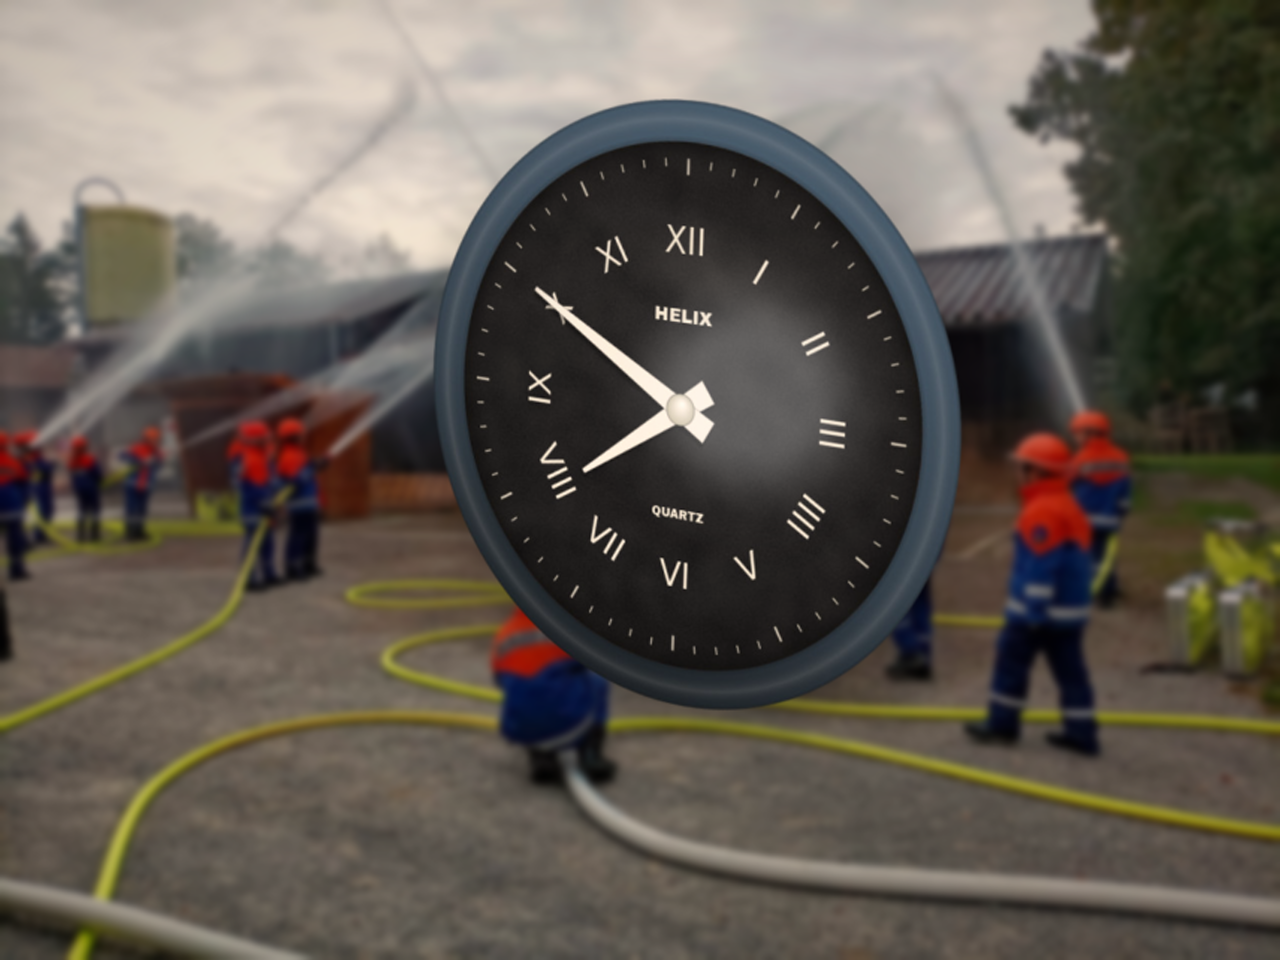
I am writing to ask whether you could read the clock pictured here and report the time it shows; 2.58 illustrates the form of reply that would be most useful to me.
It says 7.50
